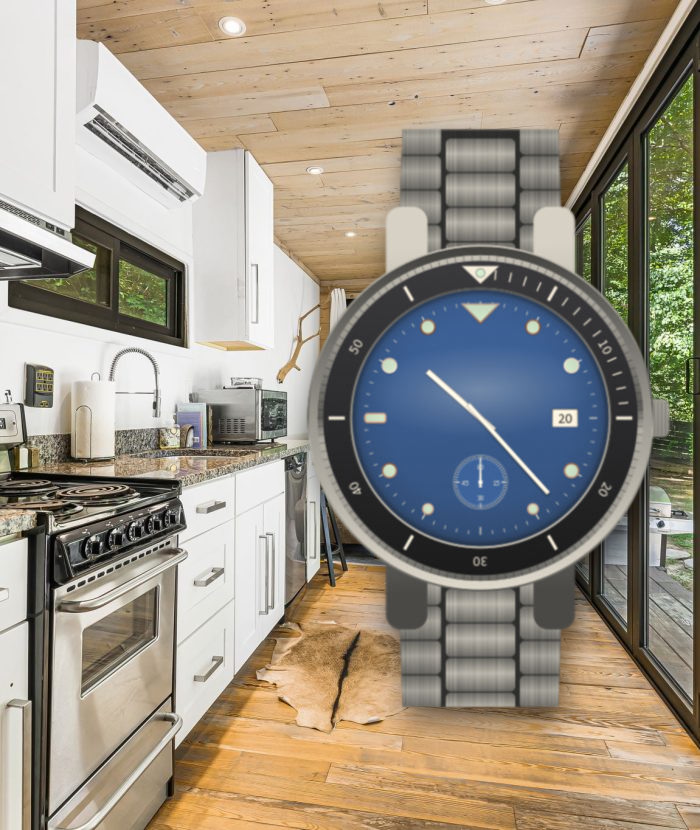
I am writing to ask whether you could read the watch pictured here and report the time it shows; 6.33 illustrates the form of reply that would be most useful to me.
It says 10.23
